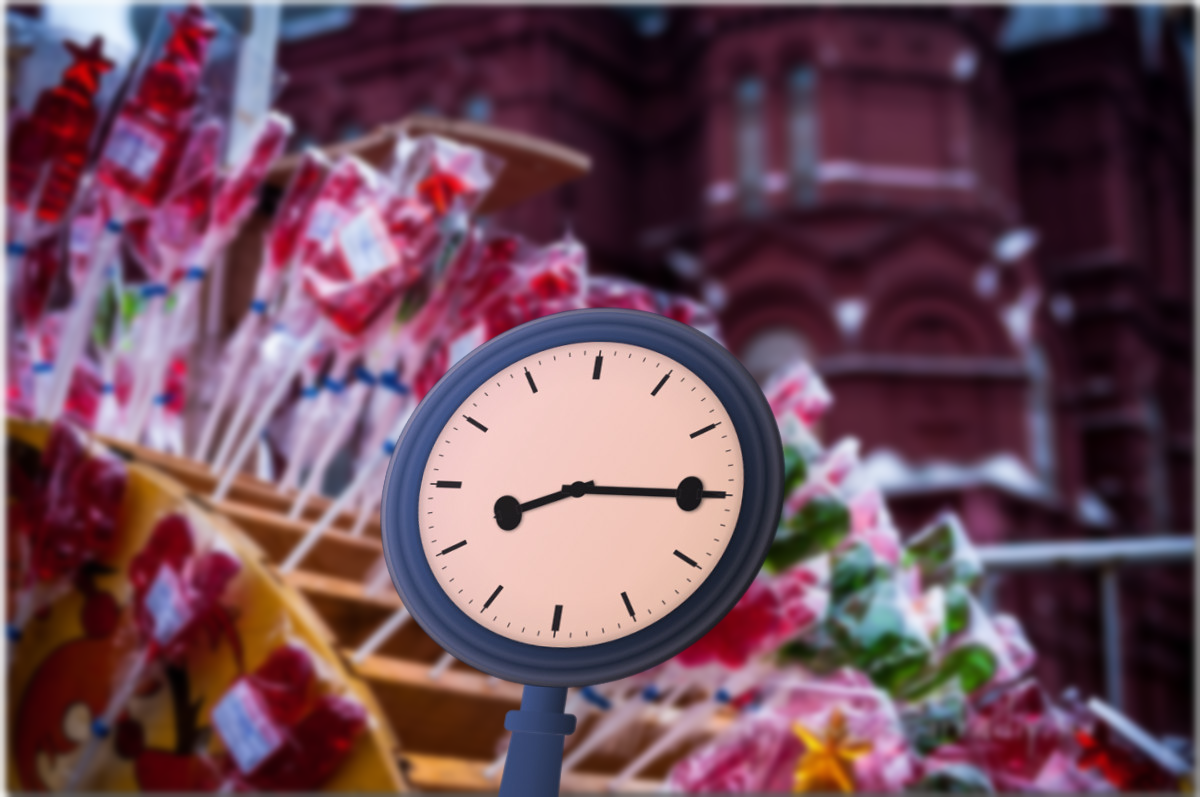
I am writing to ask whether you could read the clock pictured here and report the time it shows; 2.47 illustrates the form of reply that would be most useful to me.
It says 8.15
